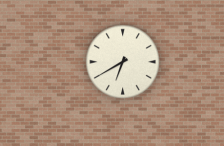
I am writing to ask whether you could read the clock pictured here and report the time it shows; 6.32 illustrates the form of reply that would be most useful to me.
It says 6.40
